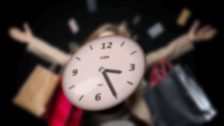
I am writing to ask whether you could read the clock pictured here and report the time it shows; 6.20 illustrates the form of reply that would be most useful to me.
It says 3.25
